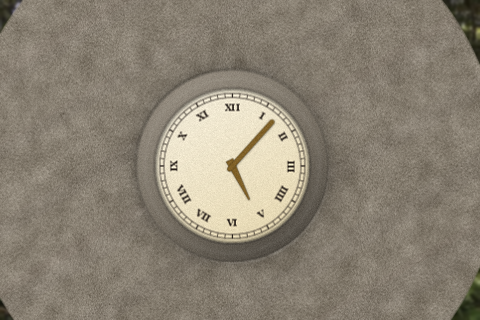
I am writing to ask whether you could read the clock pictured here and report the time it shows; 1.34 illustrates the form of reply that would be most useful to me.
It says 5.07
